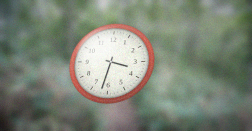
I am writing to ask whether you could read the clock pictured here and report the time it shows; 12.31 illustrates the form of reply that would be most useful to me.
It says 3.32
